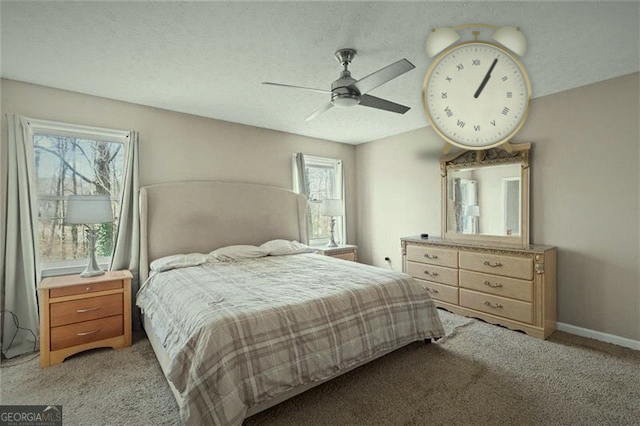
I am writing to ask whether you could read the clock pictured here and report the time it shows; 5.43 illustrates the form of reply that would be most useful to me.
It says 1.05
